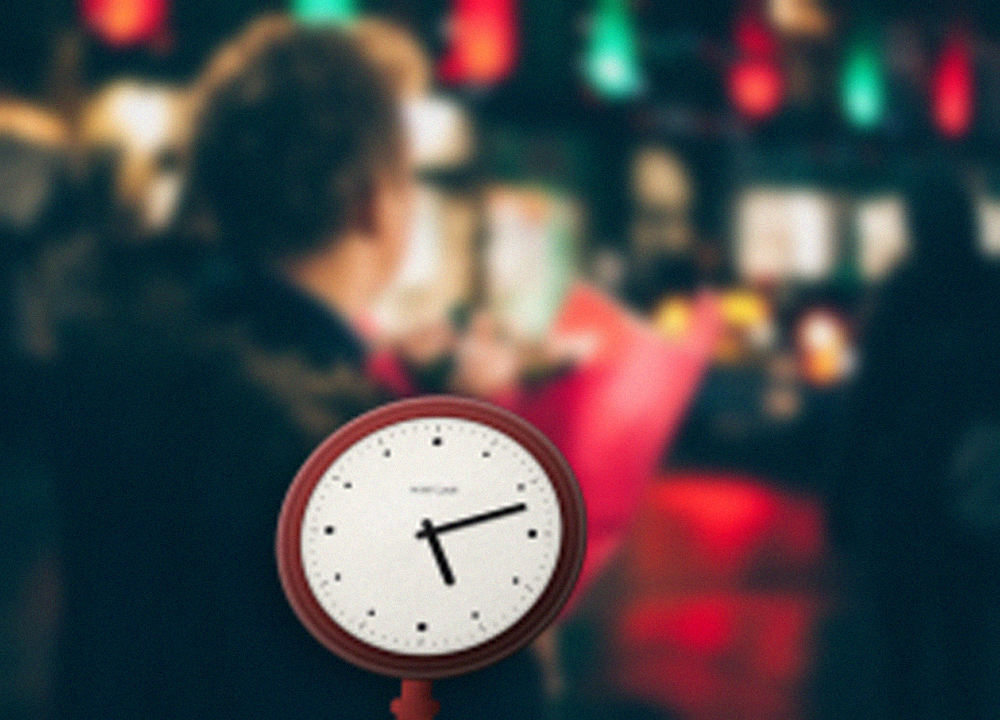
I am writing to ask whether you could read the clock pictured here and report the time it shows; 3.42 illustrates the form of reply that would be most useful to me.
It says 5.12
